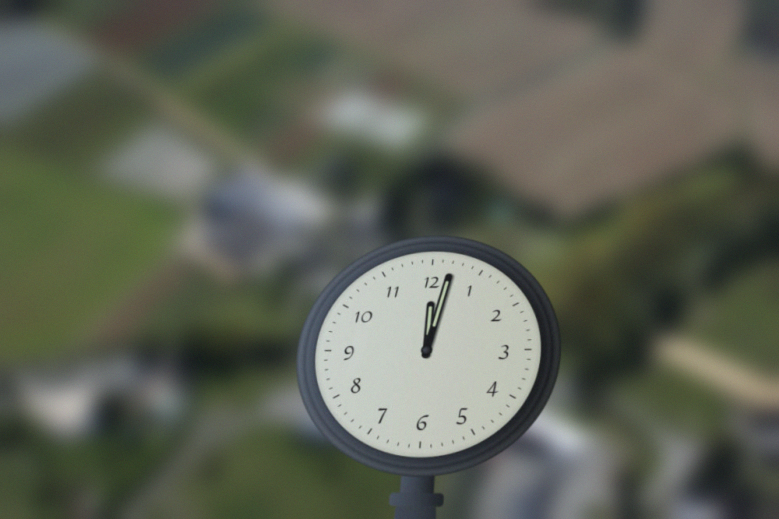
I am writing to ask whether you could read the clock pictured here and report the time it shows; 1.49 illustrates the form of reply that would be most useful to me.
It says 12.02
